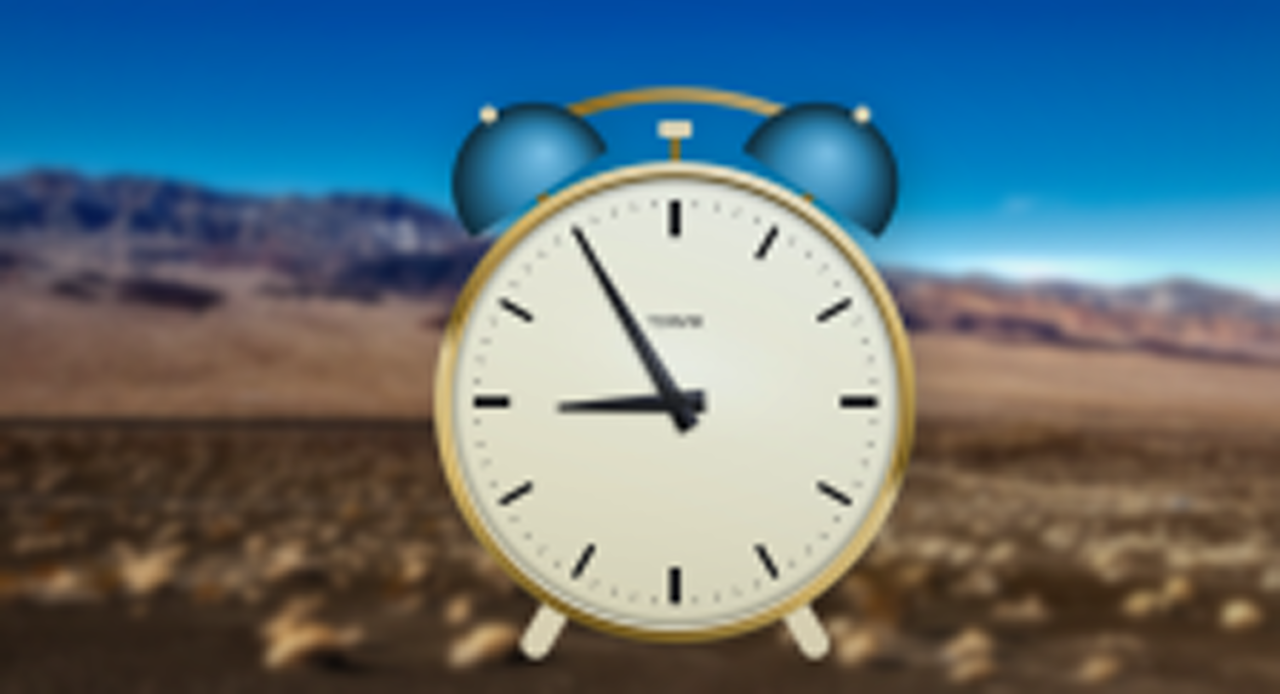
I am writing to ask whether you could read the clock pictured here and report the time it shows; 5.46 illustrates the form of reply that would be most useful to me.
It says 8.55
